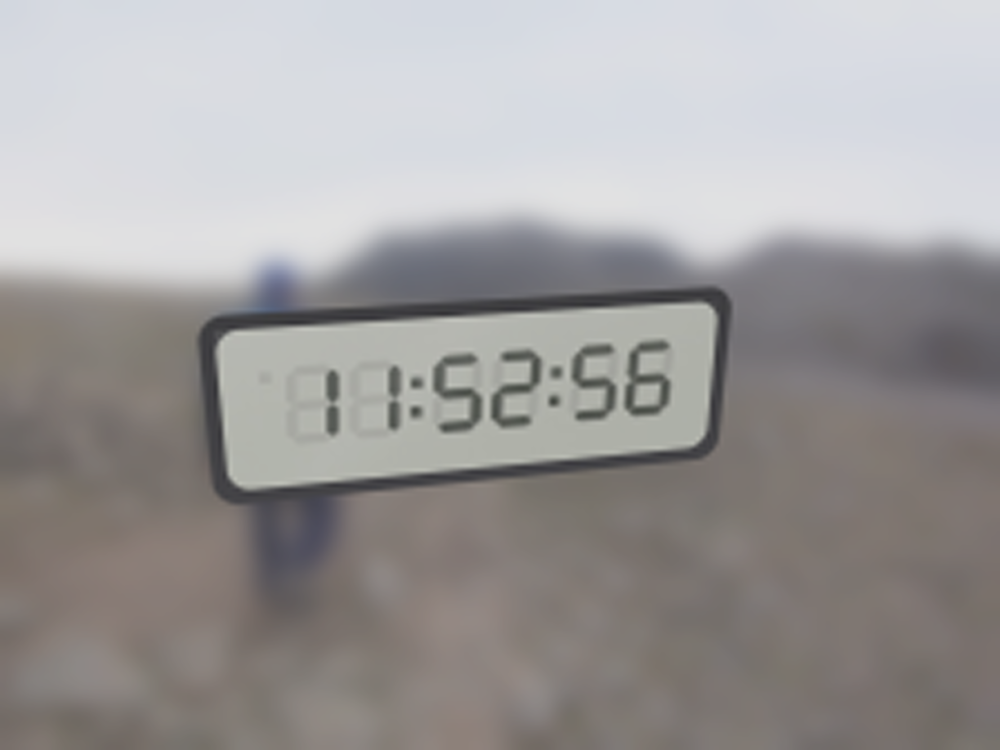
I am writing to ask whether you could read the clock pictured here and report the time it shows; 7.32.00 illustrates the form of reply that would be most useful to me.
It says 11.52.56
